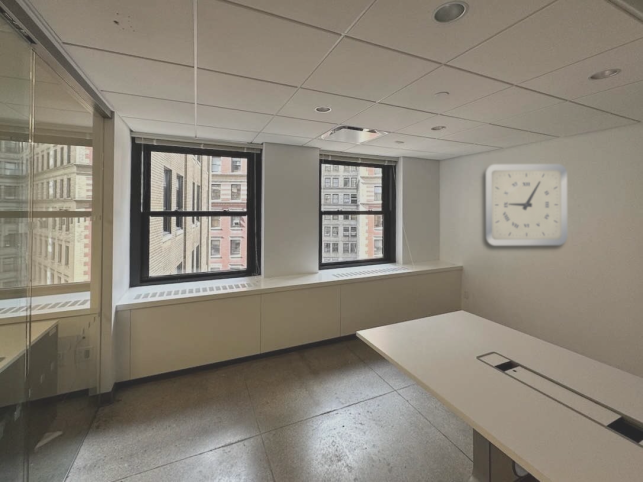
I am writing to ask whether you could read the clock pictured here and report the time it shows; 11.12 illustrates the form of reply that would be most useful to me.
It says 9.05
